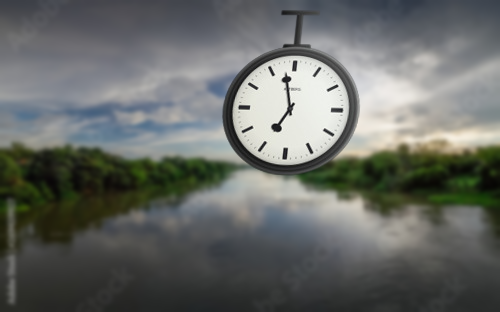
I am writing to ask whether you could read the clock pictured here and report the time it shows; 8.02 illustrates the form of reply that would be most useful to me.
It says 6.58
